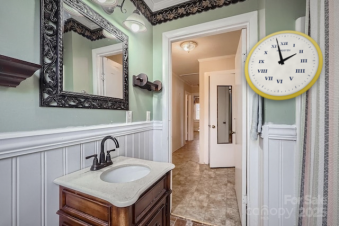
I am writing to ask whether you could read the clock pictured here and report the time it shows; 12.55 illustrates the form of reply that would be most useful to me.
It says 1.57
